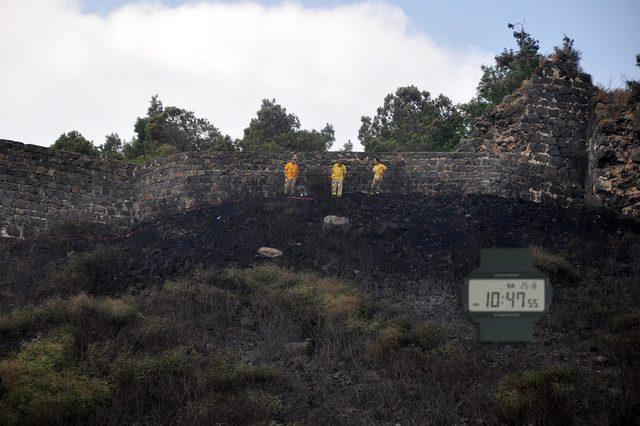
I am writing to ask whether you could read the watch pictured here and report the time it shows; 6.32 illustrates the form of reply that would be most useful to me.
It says 10.47
